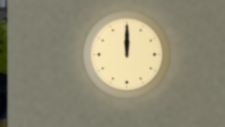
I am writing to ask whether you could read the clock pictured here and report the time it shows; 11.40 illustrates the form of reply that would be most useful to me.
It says 12.00
